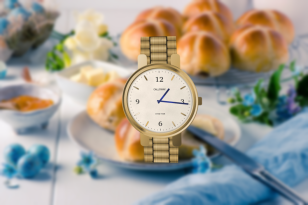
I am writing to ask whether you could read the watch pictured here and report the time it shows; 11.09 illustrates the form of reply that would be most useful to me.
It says 1.16
